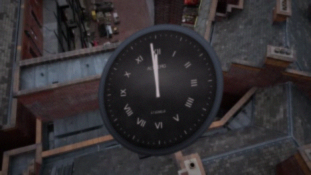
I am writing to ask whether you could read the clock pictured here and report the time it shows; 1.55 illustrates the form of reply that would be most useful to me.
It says 11.59
